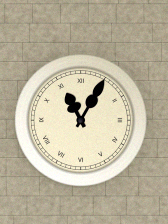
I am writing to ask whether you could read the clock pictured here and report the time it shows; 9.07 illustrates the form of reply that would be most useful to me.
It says 11.05
